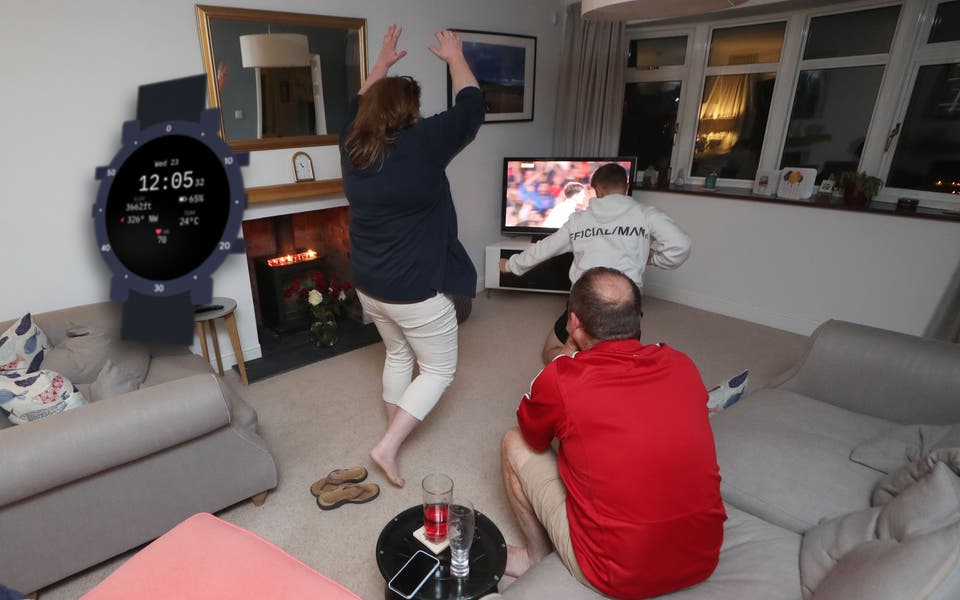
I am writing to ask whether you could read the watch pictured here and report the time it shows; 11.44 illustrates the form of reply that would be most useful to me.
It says 12.05
